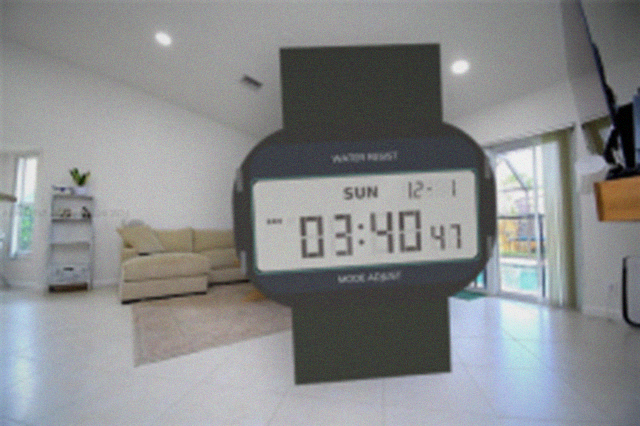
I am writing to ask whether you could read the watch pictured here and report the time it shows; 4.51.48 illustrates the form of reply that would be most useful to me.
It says 3.40.47
